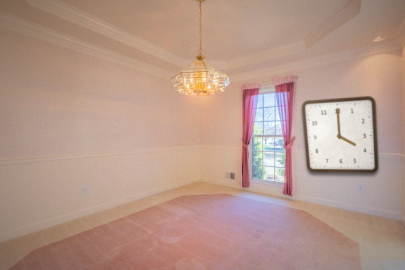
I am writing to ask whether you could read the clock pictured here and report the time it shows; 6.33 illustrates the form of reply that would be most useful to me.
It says 4.00
